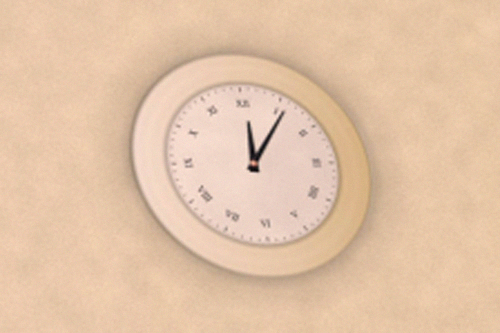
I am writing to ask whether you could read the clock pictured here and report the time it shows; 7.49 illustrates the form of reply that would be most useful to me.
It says 12.06
